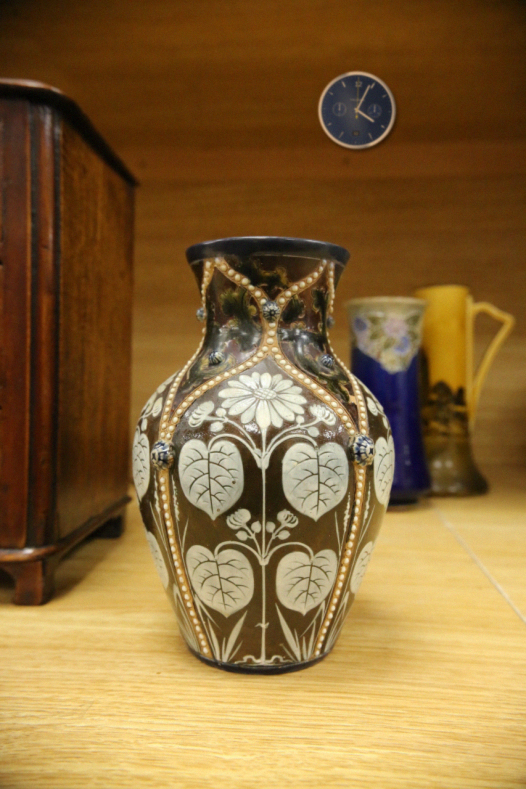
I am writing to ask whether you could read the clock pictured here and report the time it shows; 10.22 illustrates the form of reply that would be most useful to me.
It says 4.04
